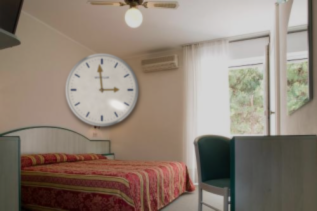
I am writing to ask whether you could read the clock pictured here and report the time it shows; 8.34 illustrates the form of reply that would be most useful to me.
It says 2.59
